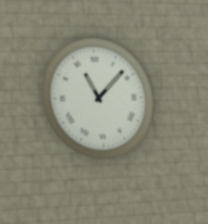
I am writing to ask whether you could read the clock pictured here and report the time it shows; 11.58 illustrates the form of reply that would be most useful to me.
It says 11.08
